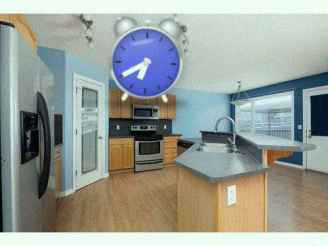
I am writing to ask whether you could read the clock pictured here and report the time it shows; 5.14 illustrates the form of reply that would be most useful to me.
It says 6.40
